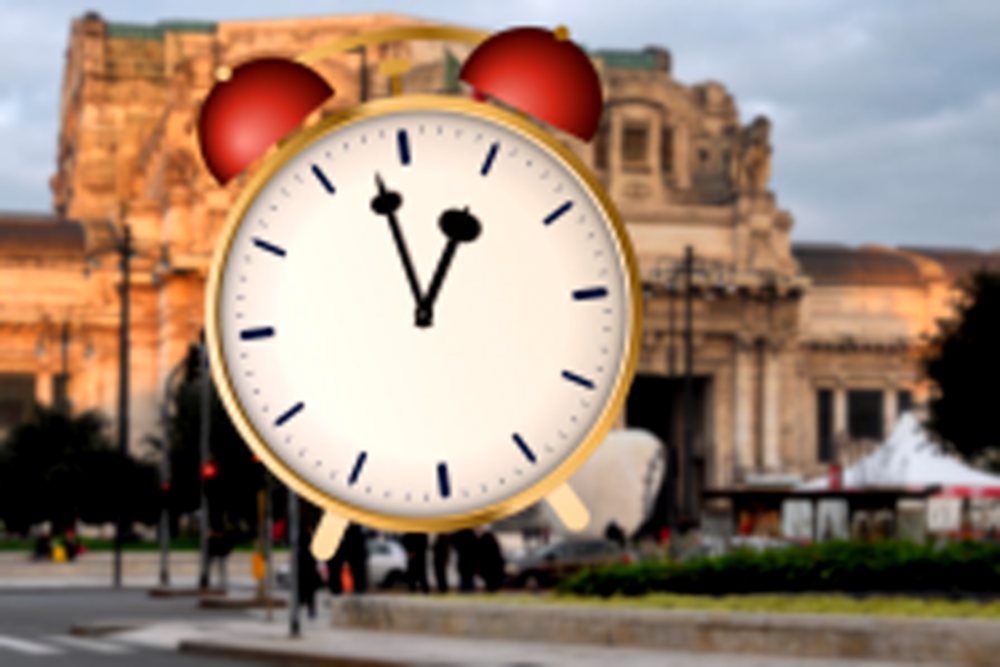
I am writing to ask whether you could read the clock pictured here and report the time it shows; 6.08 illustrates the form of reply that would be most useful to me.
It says 12.58
